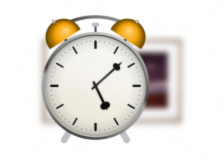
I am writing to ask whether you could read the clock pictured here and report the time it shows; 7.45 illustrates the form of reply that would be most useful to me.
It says 5.08
